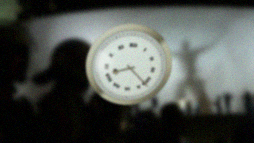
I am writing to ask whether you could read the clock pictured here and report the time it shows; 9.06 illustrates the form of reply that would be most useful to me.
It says 8.22
